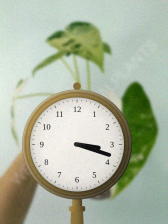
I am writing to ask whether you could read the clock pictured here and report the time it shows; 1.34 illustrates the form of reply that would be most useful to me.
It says 3.18
